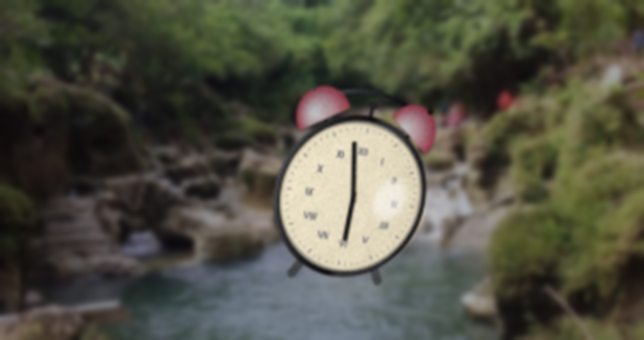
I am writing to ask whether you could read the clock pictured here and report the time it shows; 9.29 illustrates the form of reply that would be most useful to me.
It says 5.58
